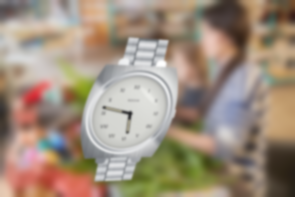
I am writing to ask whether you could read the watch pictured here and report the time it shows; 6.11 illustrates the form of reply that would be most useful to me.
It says 5.47
